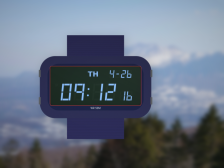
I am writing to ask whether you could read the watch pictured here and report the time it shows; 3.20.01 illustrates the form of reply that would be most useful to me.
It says 9.12.16
